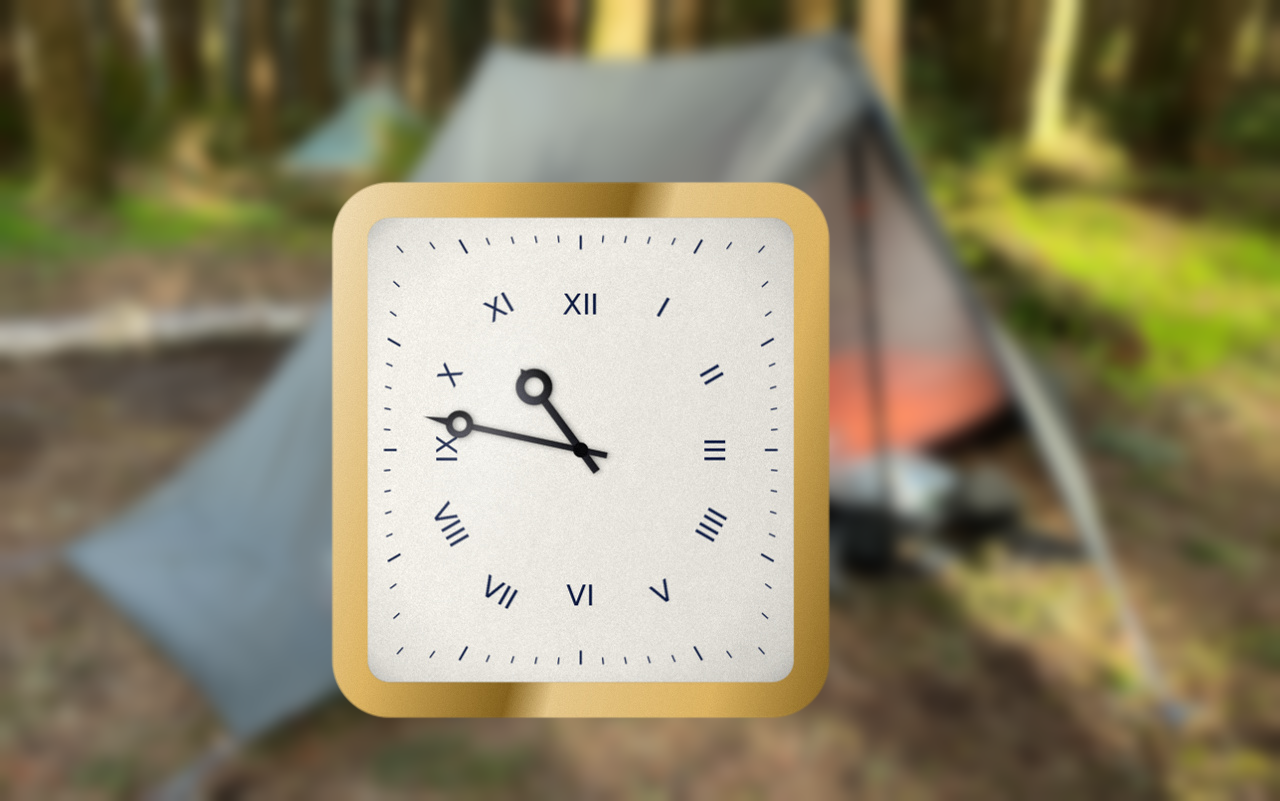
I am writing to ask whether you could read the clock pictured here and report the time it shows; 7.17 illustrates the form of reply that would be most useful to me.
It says 10.47
